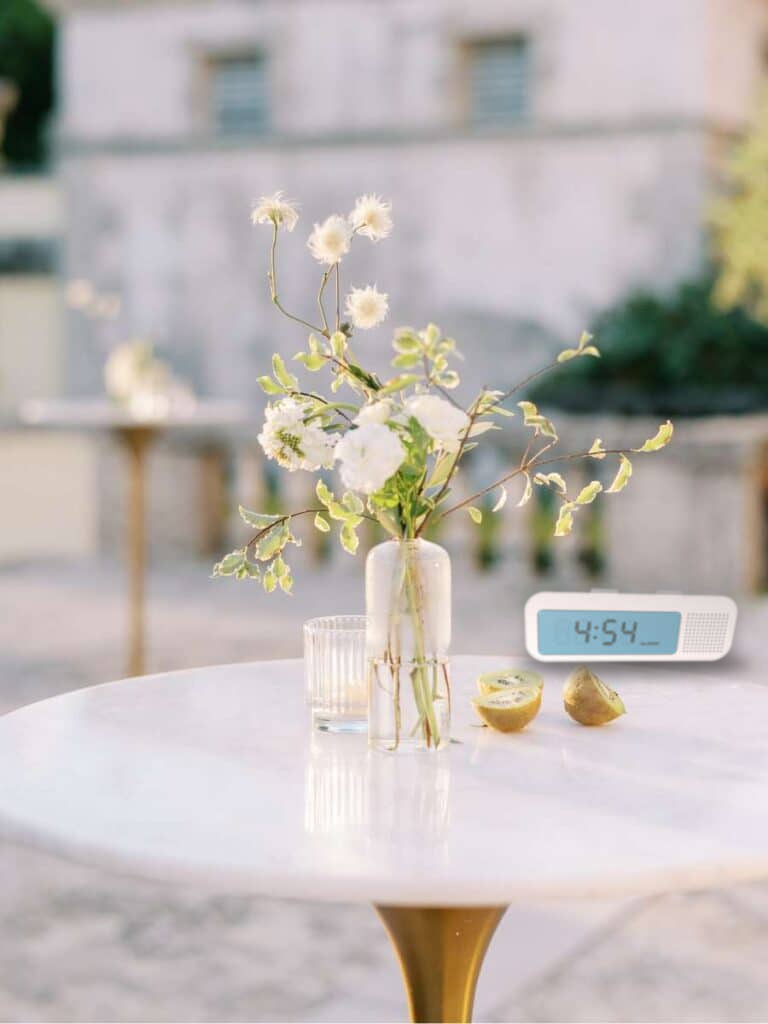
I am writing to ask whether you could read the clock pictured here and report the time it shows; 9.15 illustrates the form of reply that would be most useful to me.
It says 4.54
